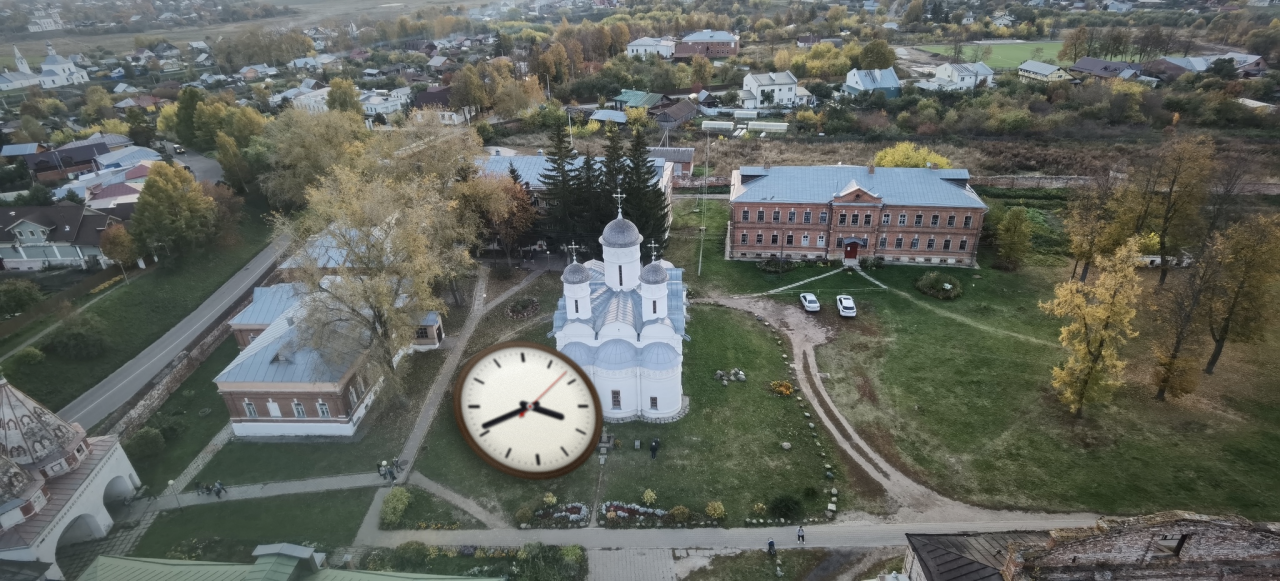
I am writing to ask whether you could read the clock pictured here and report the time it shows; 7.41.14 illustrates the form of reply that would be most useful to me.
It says 3.41.08
